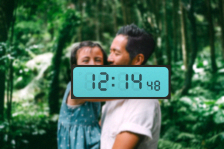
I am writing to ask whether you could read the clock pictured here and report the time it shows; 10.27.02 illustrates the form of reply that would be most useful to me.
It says 12.14.48
